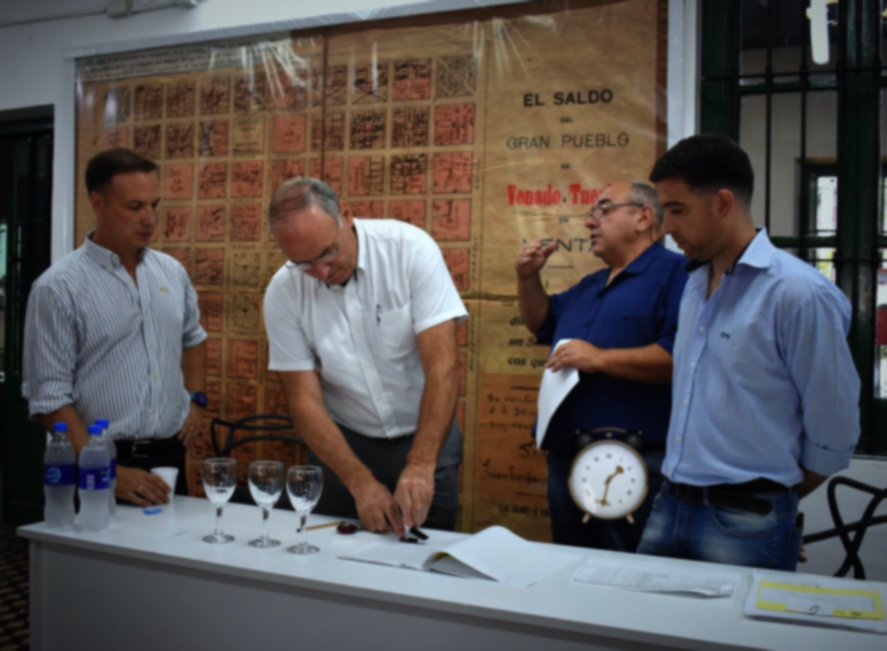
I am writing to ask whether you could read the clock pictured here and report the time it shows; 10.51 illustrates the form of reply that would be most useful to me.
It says 1.32
